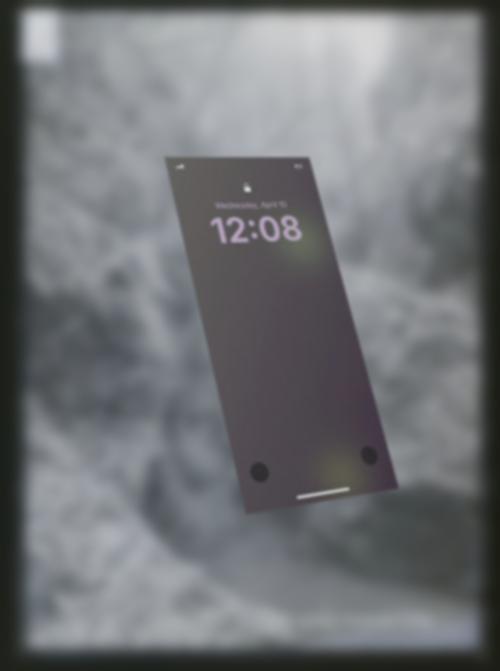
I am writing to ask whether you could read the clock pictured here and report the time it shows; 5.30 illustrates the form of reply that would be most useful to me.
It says 12.08
